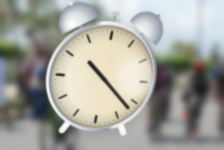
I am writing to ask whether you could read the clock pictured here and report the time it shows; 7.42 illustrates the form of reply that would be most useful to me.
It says 10.22
